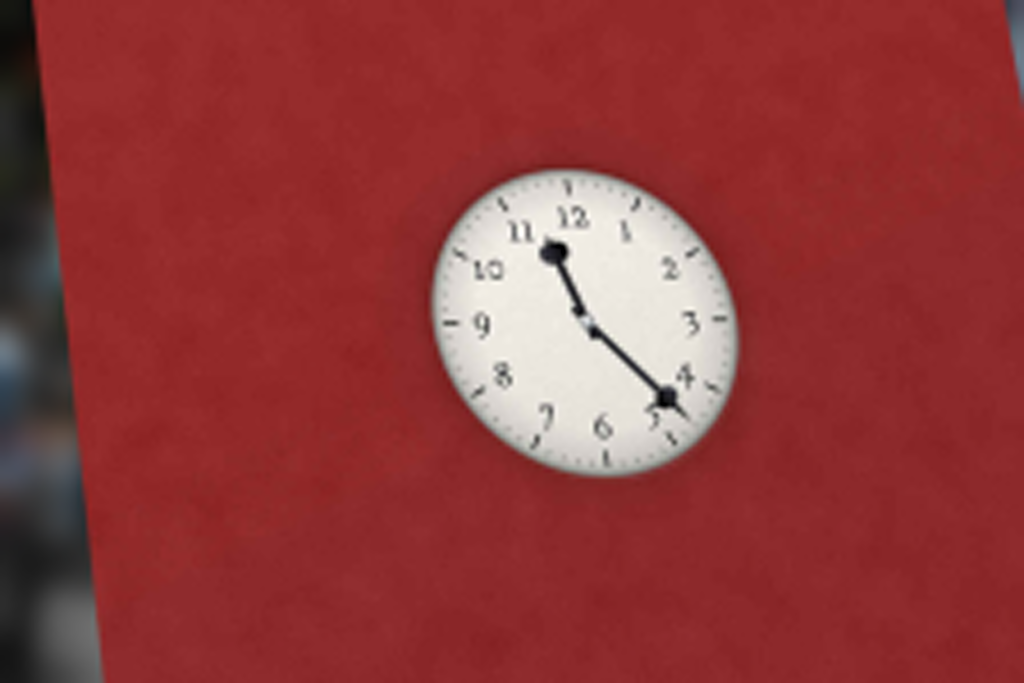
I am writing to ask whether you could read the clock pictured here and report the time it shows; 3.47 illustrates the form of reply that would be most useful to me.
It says 11.23
